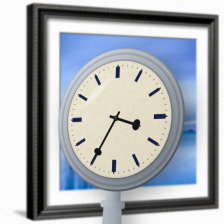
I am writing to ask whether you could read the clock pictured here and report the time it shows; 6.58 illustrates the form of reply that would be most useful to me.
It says 3.35
